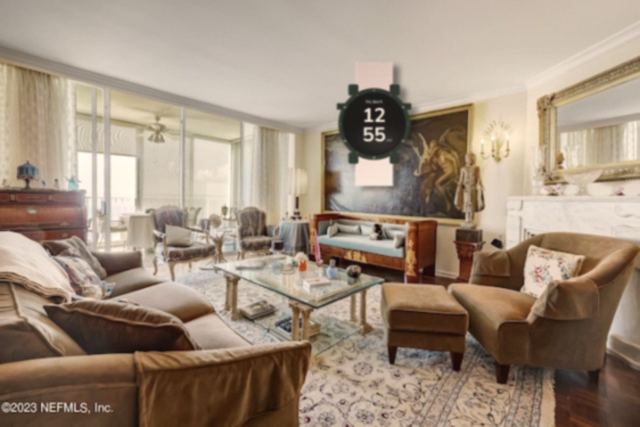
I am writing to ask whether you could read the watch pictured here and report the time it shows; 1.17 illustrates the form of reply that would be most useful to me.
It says 12.55
